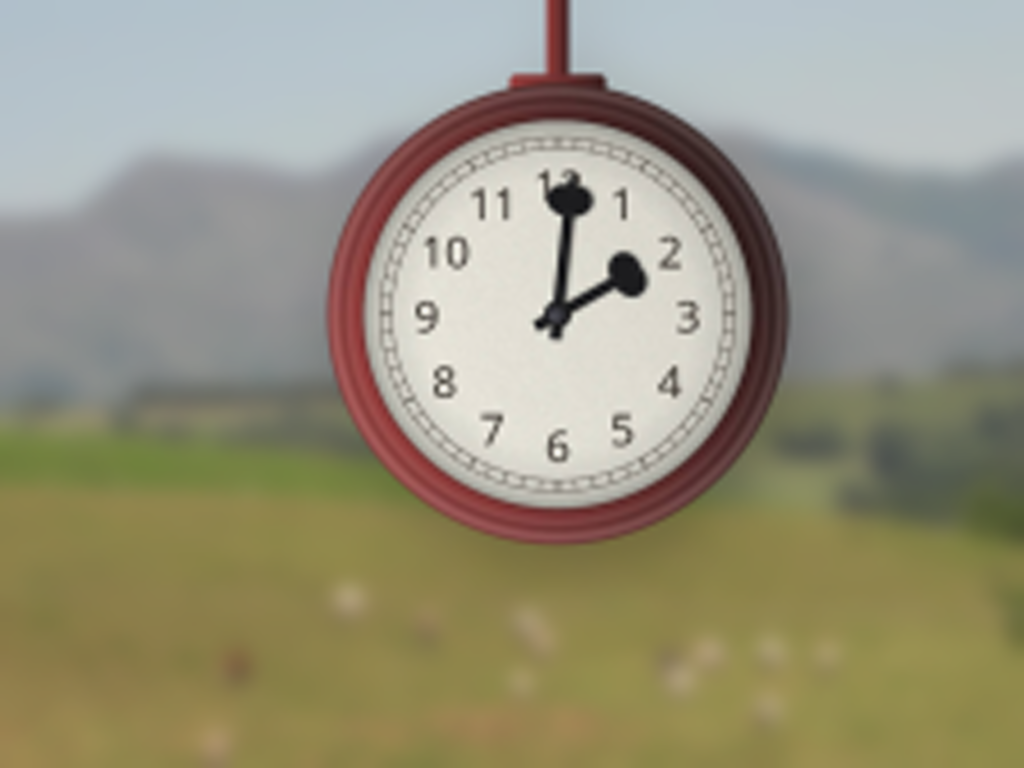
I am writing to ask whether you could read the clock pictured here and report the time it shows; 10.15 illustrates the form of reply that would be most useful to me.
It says 2.01
